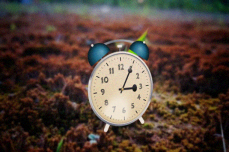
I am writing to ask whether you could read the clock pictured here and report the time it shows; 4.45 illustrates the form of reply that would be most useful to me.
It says 3.05
